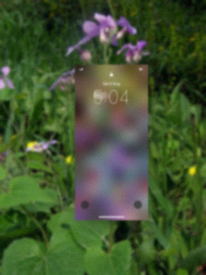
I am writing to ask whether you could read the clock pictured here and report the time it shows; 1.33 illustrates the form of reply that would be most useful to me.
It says 5.04
